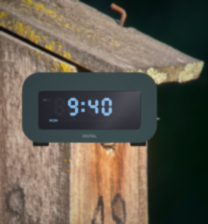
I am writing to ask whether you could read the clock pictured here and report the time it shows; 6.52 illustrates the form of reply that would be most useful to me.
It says 9.40
